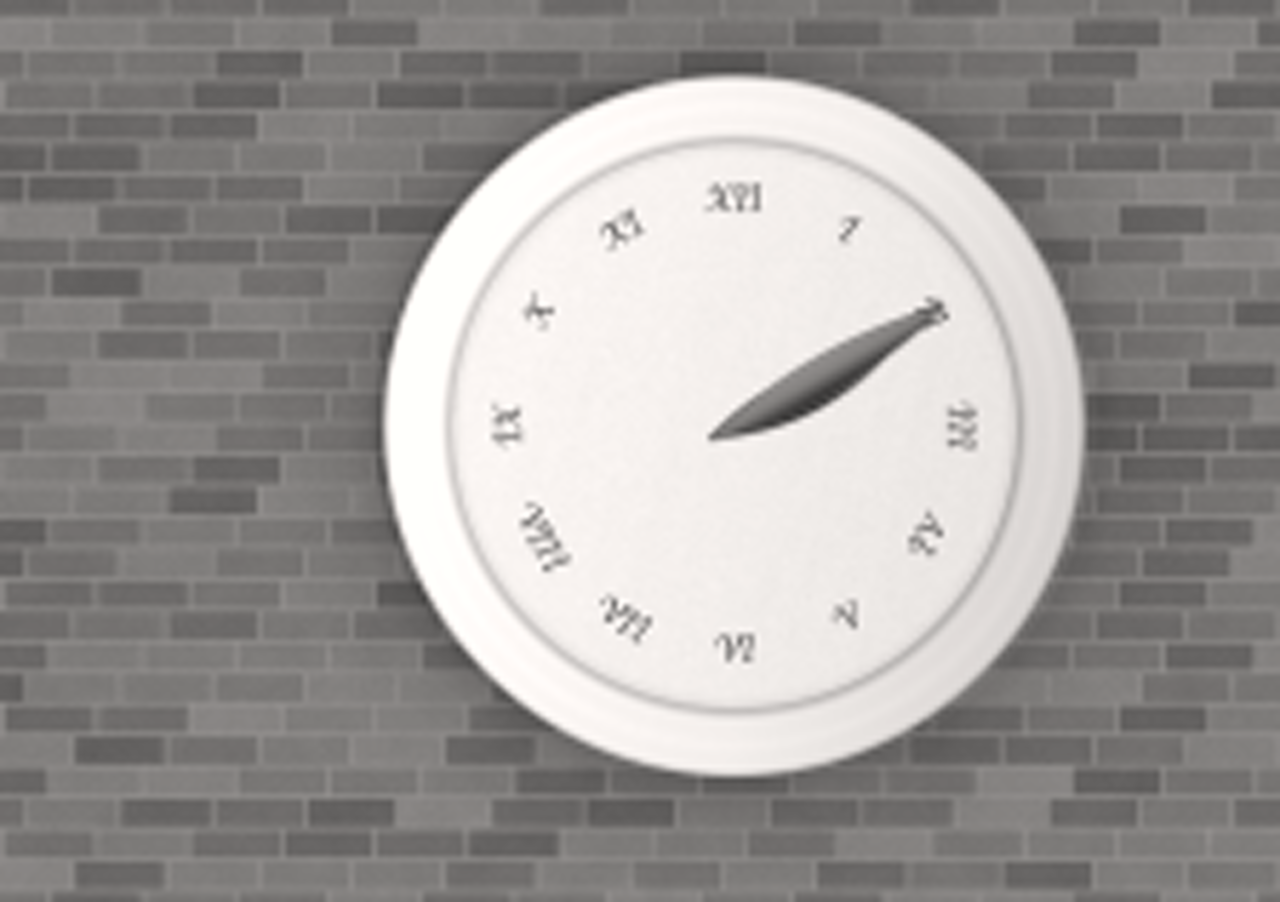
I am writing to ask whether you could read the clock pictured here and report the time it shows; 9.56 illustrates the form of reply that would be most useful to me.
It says 2.10
